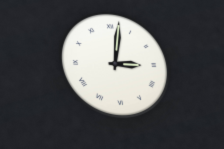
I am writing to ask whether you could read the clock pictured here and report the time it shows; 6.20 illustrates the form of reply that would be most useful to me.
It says 3.02
